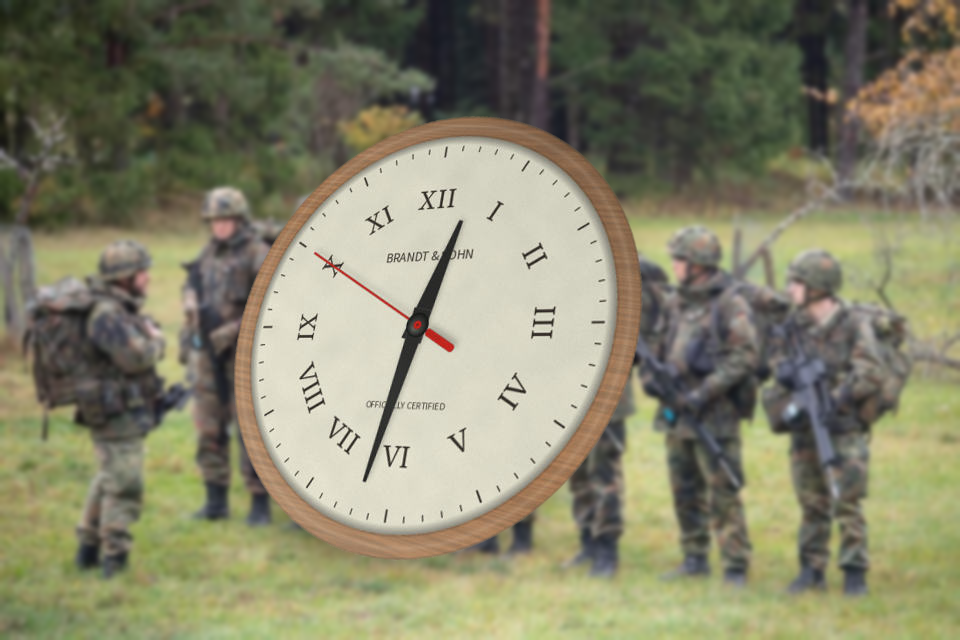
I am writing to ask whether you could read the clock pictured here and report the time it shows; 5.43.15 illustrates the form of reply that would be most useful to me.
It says 12.31.50
